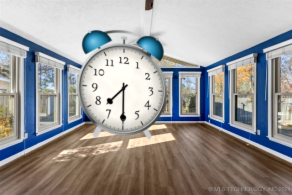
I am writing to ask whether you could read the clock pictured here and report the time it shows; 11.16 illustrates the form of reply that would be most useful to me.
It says 7.30
